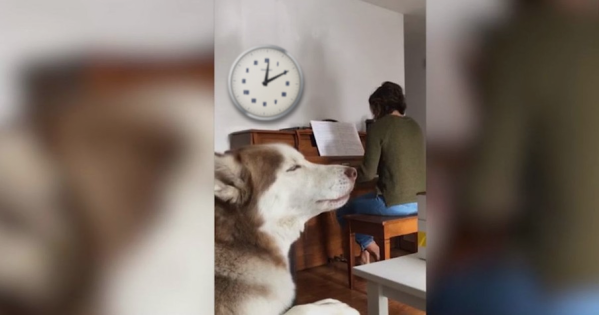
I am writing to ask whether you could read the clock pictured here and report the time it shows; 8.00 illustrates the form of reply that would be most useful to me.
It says 12.10
